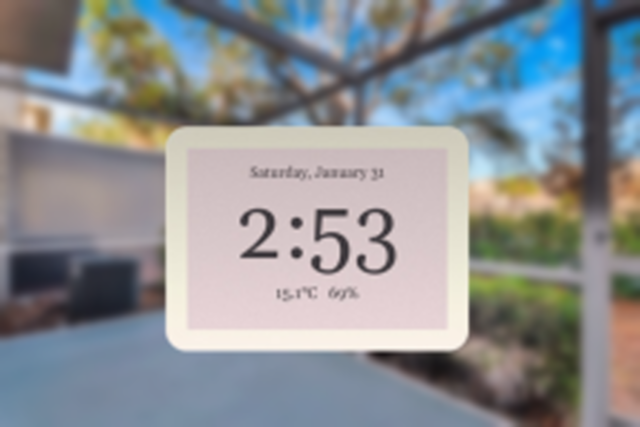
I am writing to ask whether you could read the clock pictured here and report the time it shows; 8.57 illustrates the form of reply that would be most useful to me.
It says 2.53
